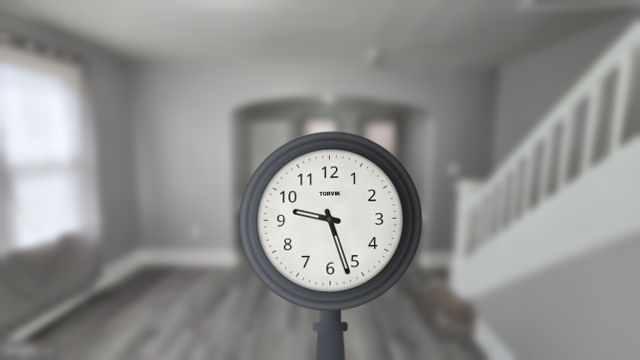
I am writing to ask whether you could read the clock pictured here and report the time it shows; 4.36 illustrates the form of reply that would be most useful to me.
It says 9.27
